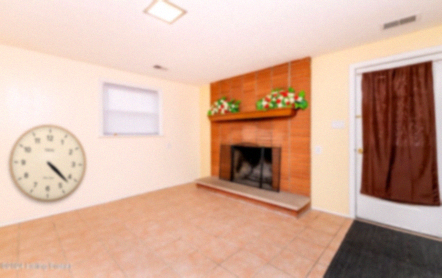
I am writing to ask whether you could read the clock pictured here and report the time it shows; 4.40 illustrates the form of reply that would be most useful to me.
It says 4.22
